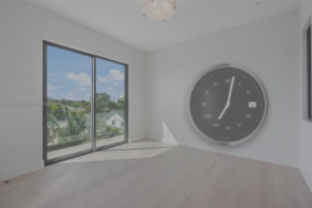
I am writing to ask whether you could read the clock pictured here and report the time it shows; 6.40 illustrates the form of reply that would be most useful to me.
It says 7.02
